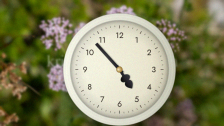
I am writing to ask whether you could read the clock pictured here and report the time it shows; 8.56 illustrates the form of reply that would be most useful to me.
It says 4.53
